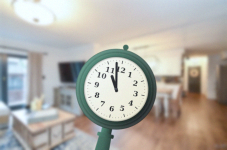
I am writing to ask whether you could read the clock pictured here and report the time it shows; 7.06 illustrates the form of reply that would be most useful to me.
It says 10.58
